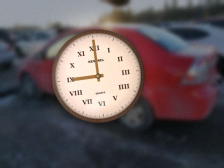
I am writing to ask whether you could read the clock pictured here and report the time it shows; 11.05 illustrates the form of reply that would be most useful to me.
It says 9.00
